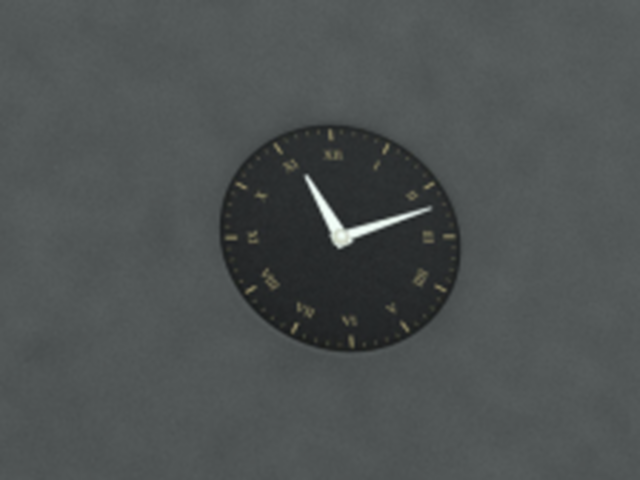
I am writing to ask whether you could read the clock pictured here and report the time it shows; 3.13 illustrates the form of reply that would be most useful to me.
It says 11.12
